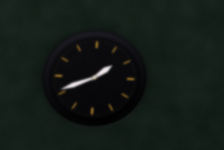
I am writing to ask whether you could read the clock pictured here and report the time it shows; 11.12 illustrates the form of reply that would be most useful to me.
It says 1.41
